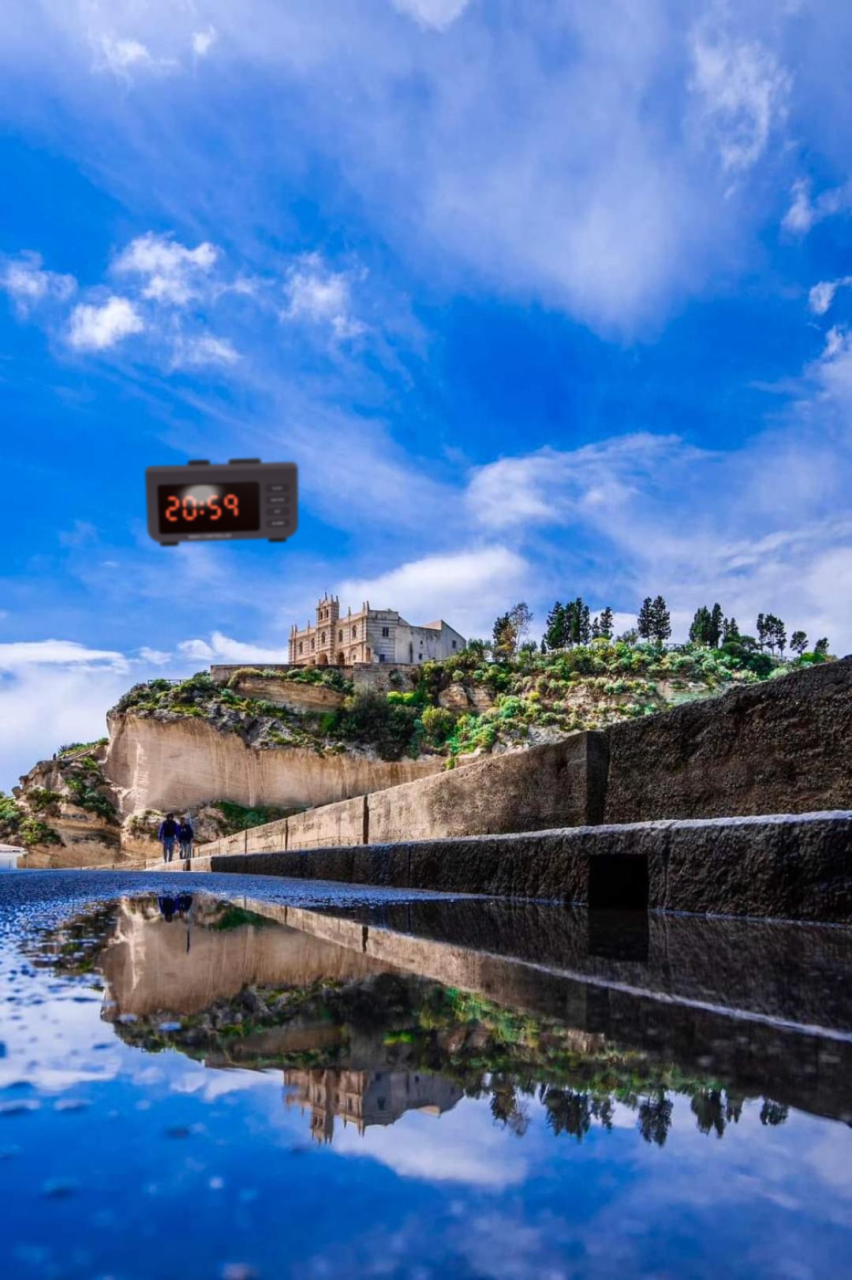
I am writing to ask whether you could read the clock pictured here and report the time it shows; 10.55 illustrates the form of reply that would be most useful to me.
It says 20.59
